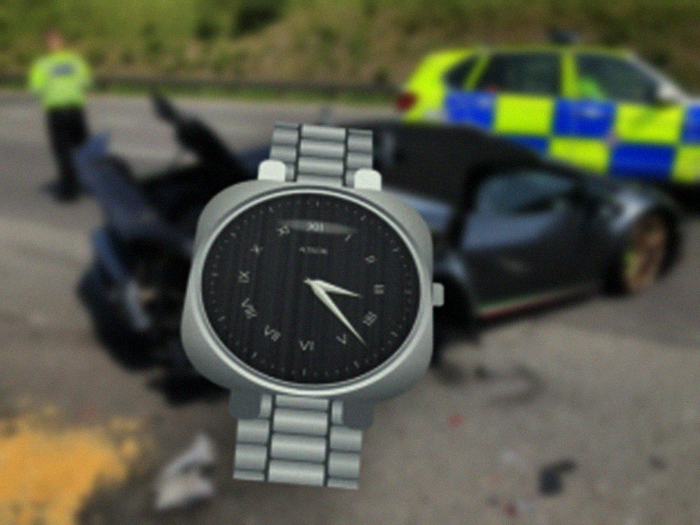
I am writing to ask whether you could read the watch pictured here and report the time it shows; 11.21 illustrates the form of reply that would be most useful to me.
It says 3.23
